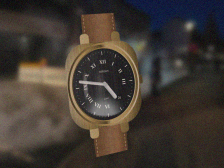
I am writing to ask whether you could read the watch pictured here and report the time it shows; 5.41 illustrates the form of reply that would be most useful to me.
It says 4.47
